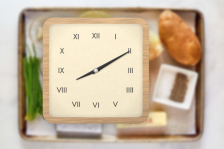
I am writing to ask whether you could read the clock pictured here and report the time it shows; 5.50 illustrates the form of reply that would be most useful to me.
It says 8.10
